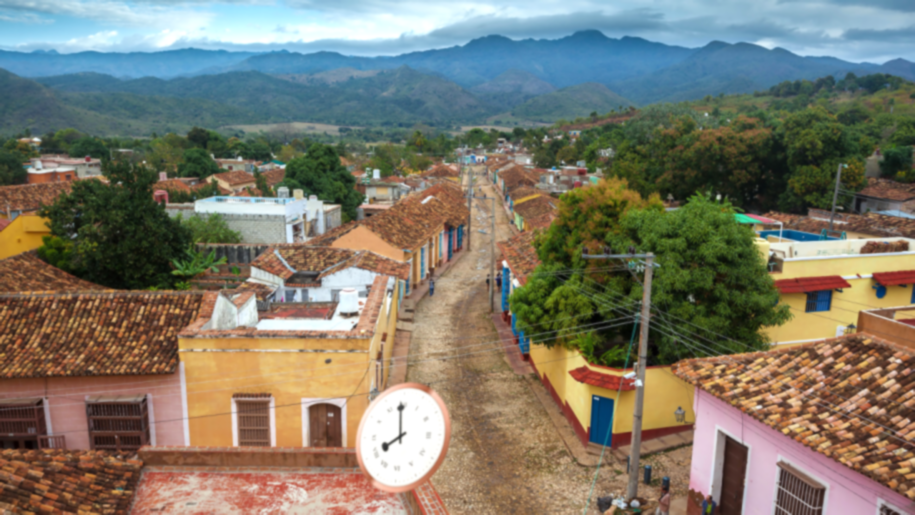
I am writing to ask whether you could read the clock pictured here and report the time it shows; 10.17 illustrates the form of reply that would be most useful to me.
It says 7.59
